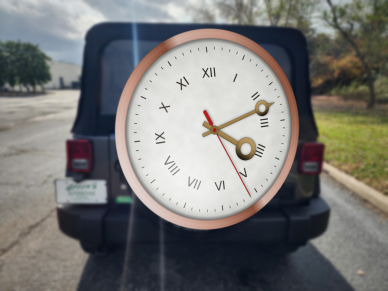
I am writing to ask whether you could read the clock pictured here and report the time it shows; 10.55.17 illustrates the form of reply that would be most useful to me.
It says 4.12.26
